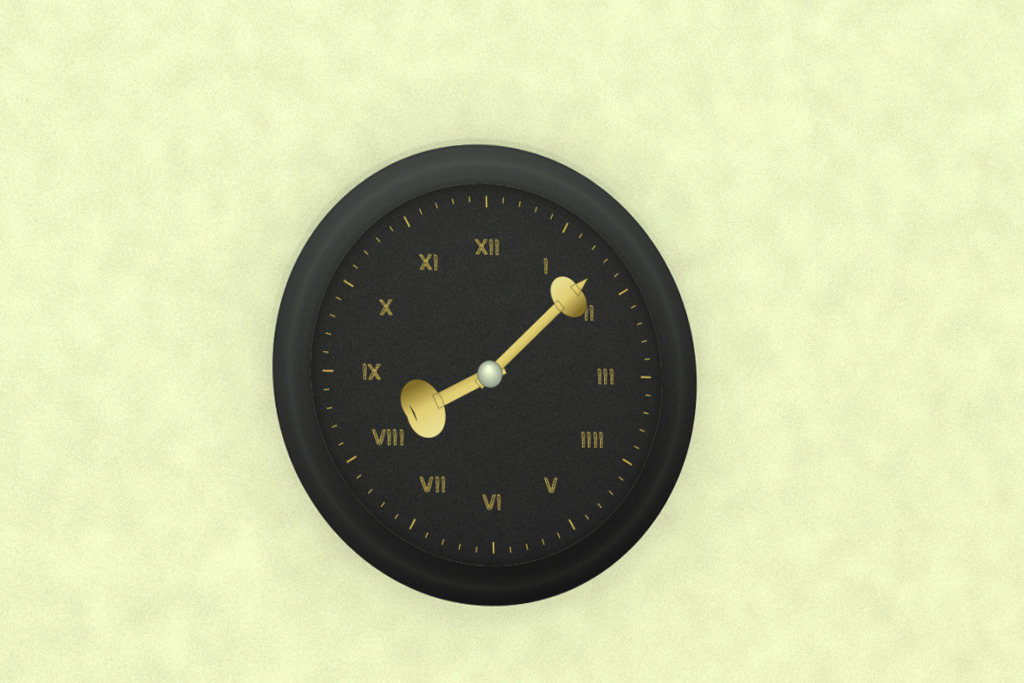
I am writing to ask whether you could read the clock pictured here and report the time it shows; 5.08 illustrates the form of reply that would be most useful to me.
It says 8.08
